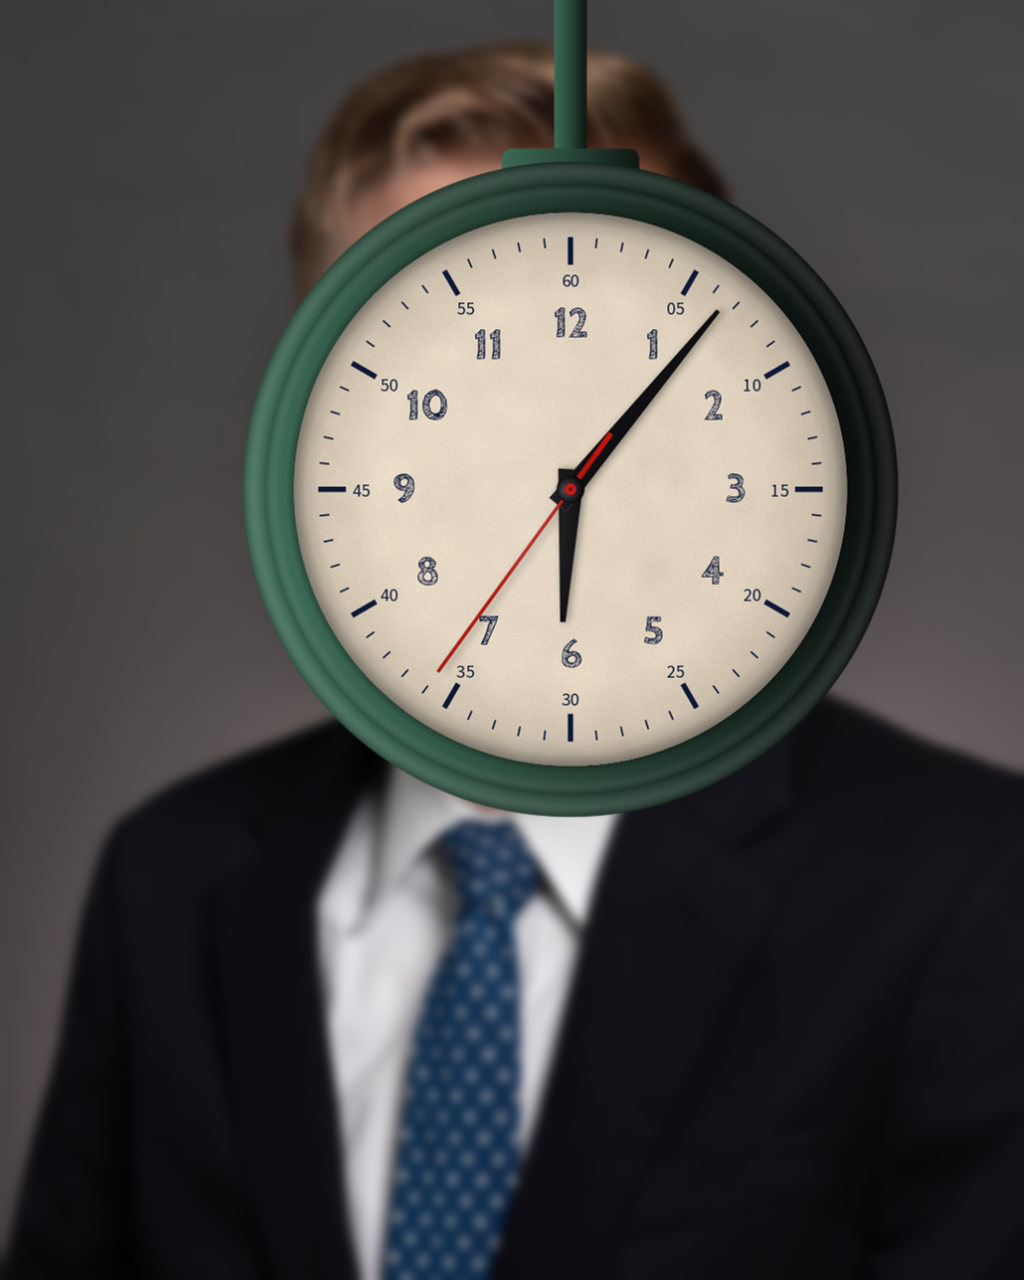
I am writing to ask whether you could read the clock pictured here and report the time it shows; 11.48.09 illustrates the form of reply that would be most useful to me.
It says 6.06.36
